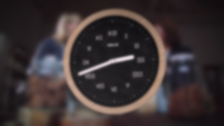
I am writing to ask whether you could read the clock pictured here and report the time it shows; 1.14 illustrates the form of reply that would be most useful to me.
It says 2.42
